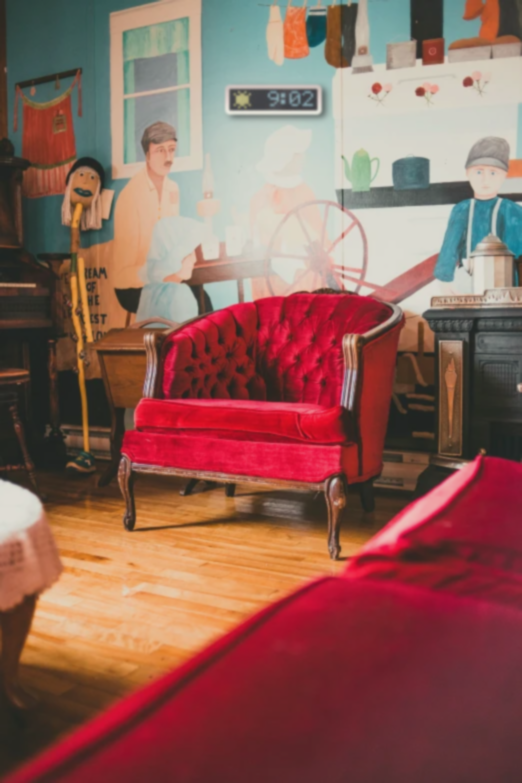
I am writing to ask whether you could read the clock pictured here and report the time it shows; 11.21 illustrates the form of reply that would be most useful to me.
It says 9.02
